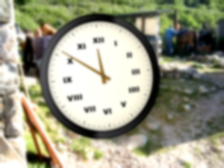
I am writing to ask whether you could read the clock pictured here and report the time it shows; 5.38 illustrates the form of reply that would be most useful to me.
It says 11.51
